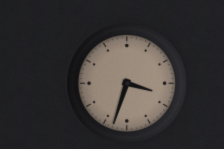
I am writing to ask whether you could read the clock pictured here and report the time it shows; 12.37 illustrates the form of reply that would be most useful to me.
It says 3.33
